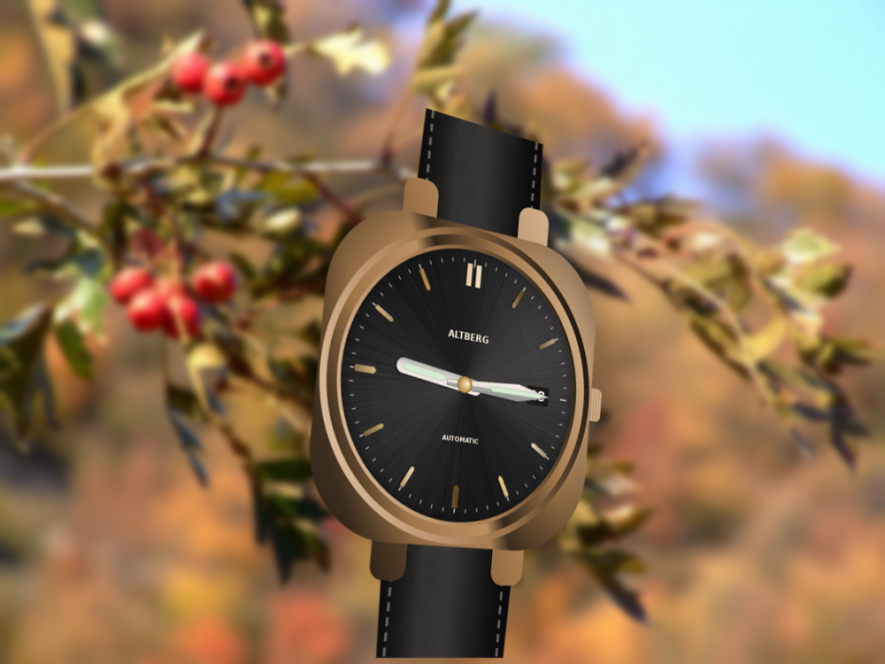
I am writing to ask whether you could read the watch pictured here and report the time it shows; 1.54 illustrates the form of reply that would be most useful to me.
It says 9.15
